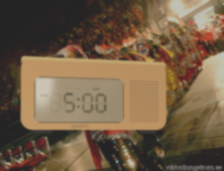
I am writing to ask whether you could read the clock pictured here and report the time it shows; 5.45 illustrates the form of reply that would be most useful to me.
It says 5.00
